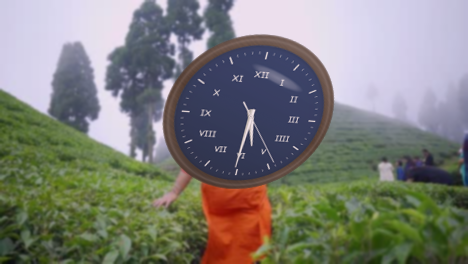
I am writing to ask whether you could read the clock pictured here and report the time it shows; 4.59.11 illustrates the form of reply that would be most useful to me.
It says 5.30.24
